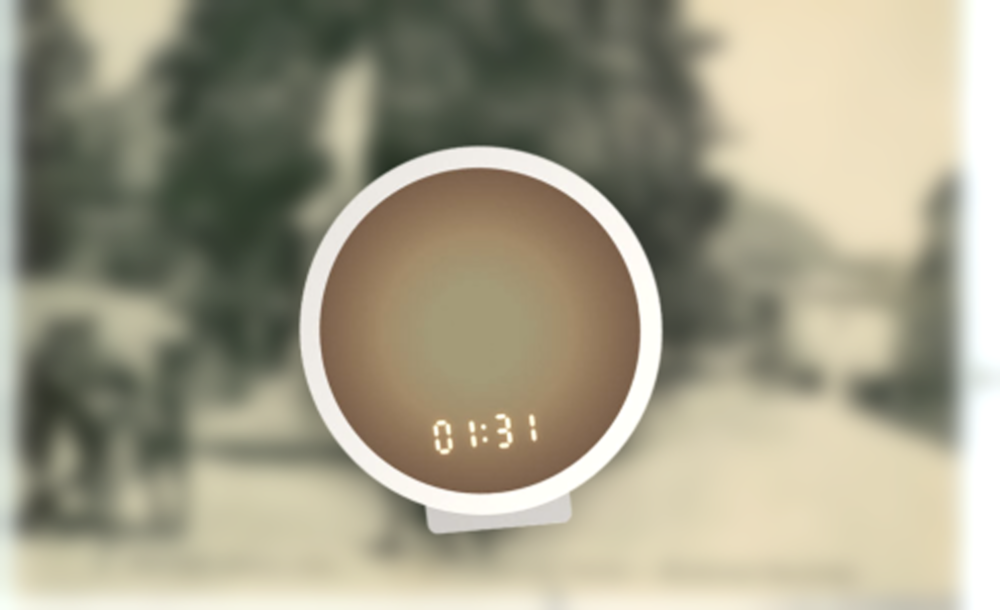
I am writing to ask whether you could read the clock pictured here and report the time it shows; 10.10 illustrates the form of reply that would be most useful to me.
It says 1.31
